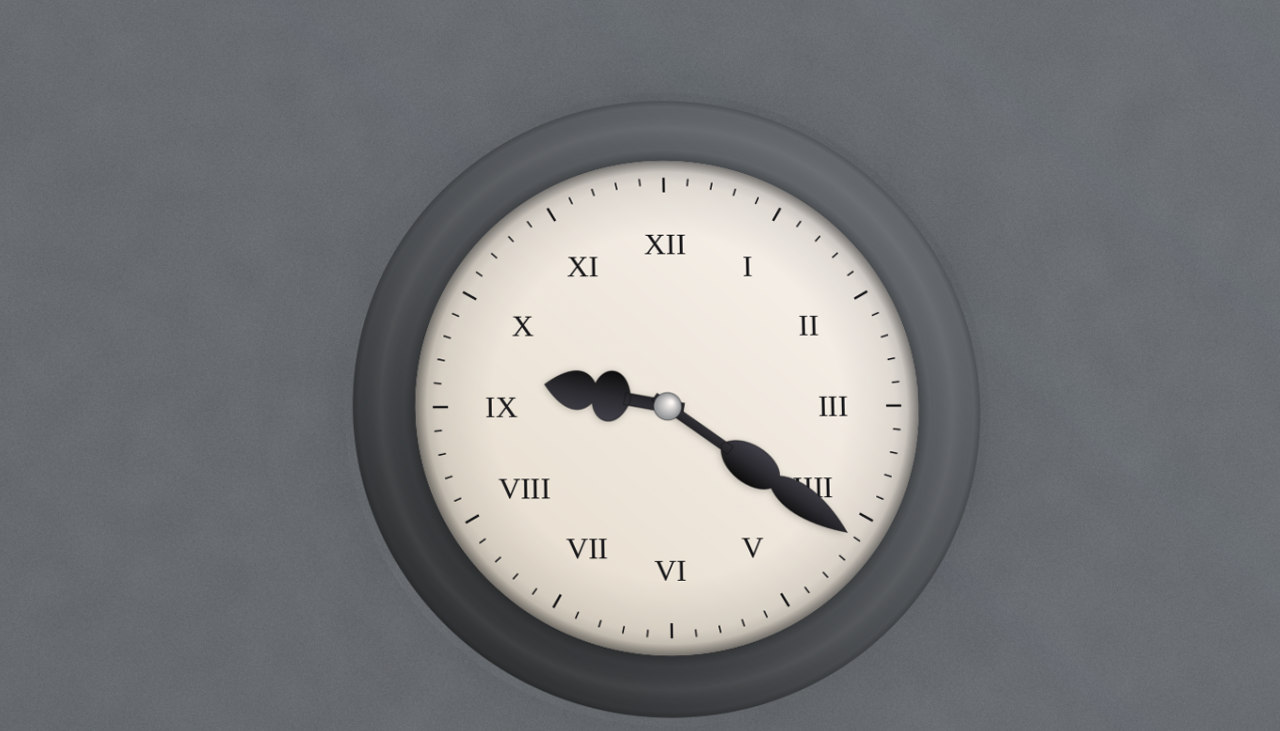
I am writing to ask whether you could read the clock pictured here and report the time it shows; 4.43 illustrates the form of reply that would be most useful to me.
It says 9.21
